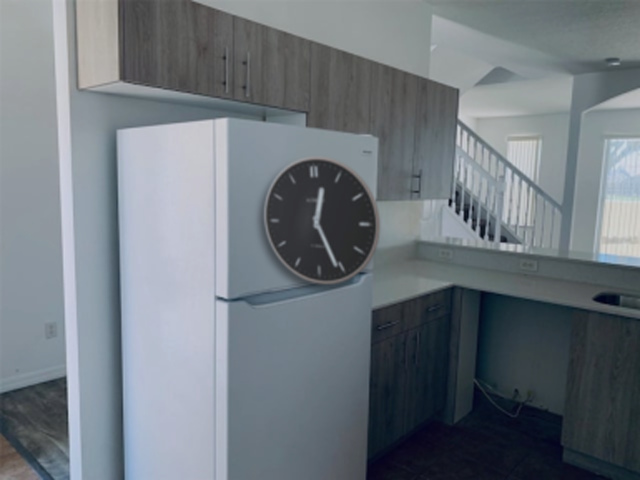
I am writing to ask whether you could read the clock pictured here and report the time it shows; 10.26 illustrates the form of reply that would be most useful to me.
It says 12.26
